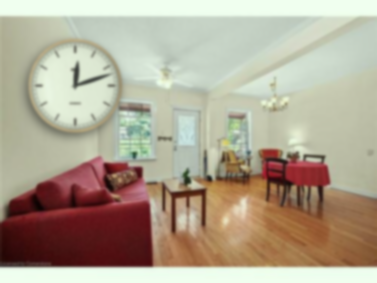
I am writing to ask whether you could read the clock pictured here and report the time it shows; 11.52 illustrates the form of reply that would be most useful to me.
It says 12.12
